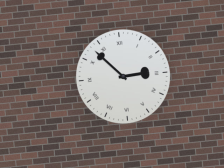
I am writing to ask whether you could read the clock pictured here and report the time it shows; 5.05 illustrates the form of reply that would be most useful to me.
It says 2.53
